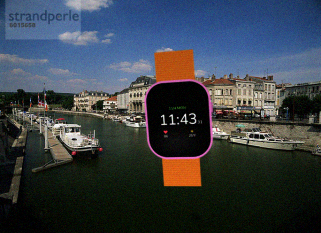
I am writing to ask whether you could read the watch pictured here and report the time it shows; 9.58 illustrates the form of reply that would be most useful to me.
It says 11.43
